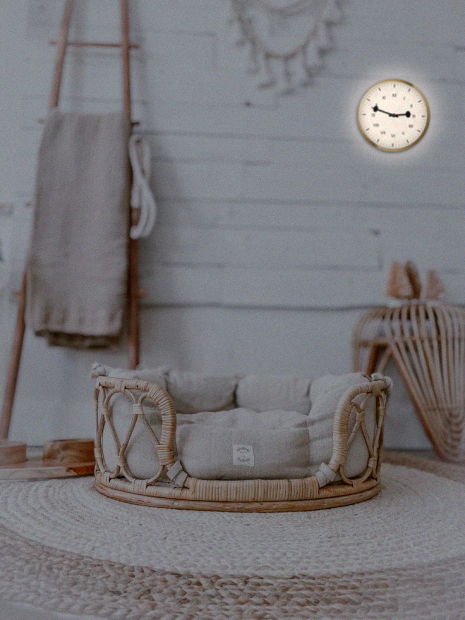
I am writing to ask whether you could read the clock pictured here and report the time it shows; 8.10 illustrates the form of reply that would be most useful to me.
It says 2.48
